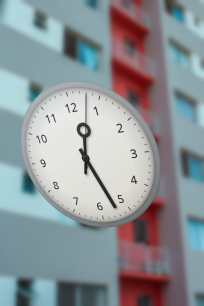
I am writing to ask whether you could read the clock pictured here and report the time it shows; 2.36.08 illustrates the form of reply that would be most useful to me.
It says 12.27.03
